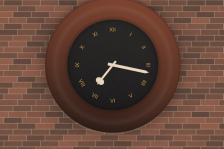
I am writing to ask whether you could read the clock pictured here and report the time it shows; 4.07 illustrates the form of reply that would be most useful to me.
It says 7.17
